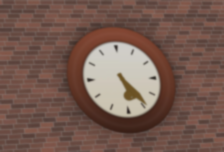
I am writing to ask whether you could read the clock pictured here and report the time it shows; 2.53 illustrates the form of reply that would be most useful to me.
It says 5.24
